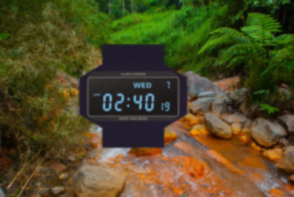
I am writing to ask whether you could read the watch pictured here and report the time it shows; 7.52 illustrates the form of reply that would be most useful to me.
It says 2.40
